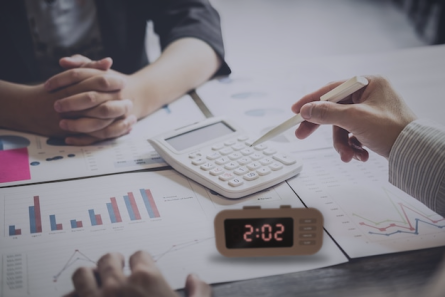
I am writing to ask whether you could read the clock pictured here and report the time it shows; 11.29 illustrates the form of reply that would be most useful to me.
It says 2.02
